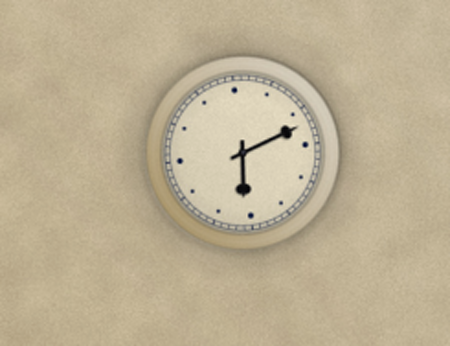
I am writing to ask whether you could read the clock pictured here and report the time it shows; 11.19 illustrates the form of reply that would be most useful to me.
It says 6.12
